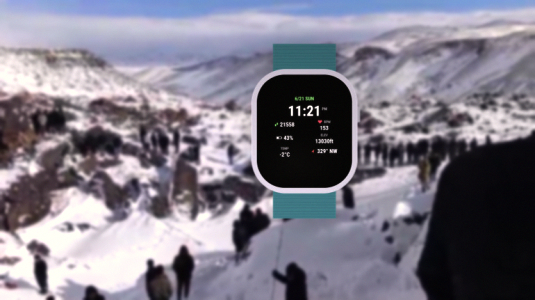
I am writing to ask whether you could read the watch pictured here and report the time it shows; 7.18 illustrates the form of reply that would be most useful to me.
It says 11.21
